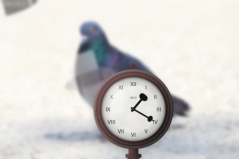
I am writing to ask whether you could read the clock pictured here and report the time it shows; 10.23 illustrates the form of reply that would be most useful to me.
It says 1.20
